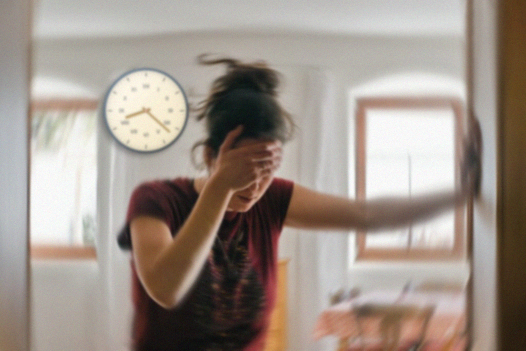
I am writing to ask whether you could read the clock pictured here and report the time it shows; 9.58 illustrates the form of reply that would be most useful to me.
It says 8.22
